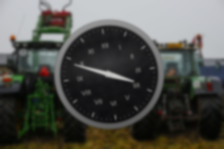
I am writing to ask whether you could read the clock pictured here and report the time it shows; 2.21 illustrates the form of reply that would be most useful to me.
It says 3.49
